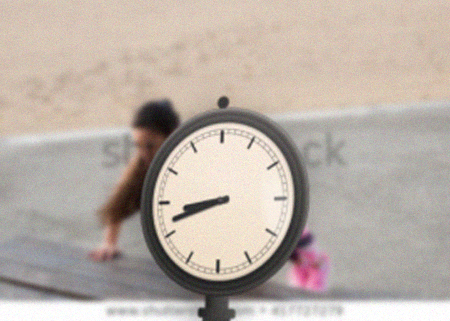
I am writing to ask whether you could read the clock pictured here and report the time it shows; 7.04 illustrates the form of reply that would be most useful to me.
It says 8.42
